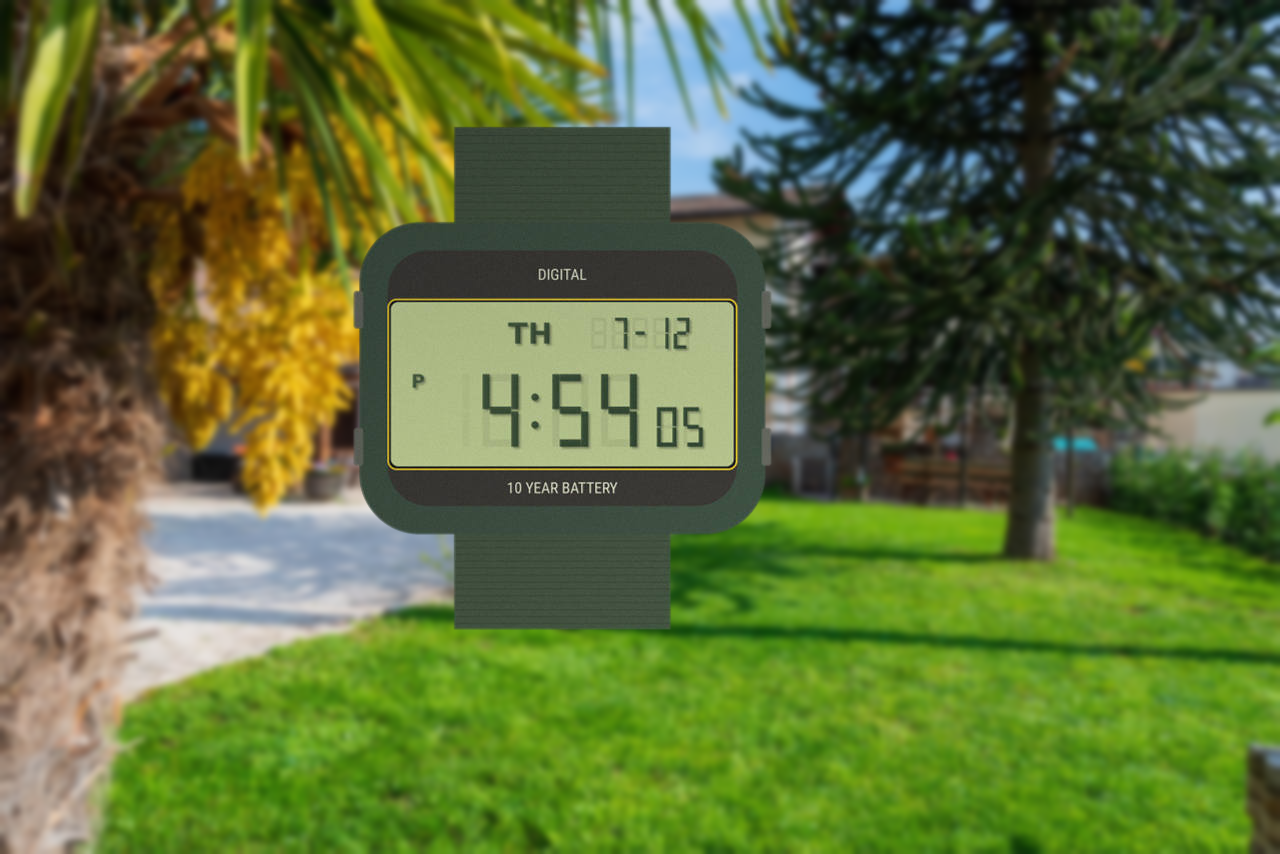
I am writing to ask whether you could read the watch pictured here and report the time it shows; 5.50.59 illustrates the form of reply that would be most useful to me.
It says 4.54.05
